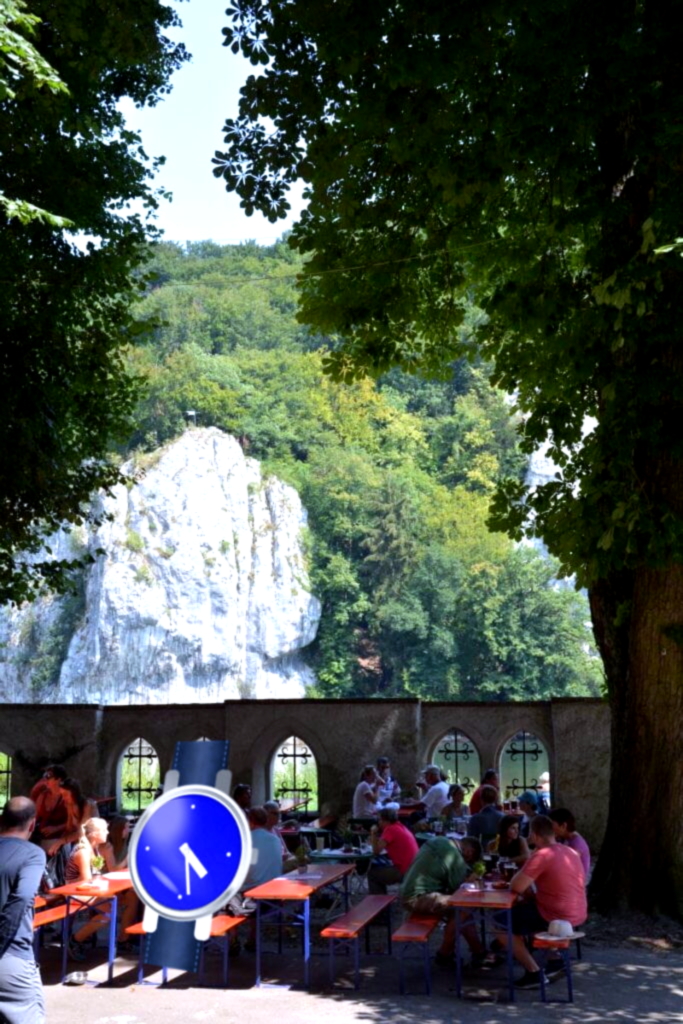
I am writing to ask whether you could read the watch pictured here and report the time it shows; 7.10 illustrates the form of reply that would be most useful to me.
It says 4.28
